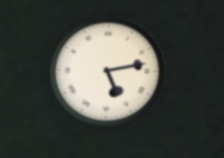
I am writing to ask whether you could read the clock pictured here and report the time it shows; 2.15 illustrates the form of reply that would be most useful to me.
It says 5.13
